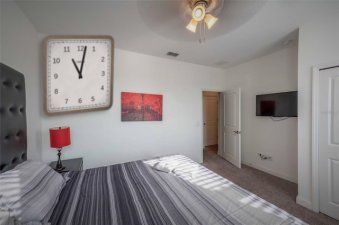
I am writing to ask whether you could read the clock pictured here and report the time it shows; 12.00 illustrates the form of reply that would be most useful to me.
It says 11.02
